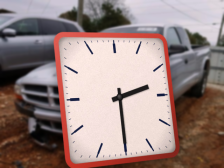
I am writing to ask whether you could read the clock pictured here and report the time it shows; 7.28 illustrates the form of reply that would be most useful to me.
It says 2.30
